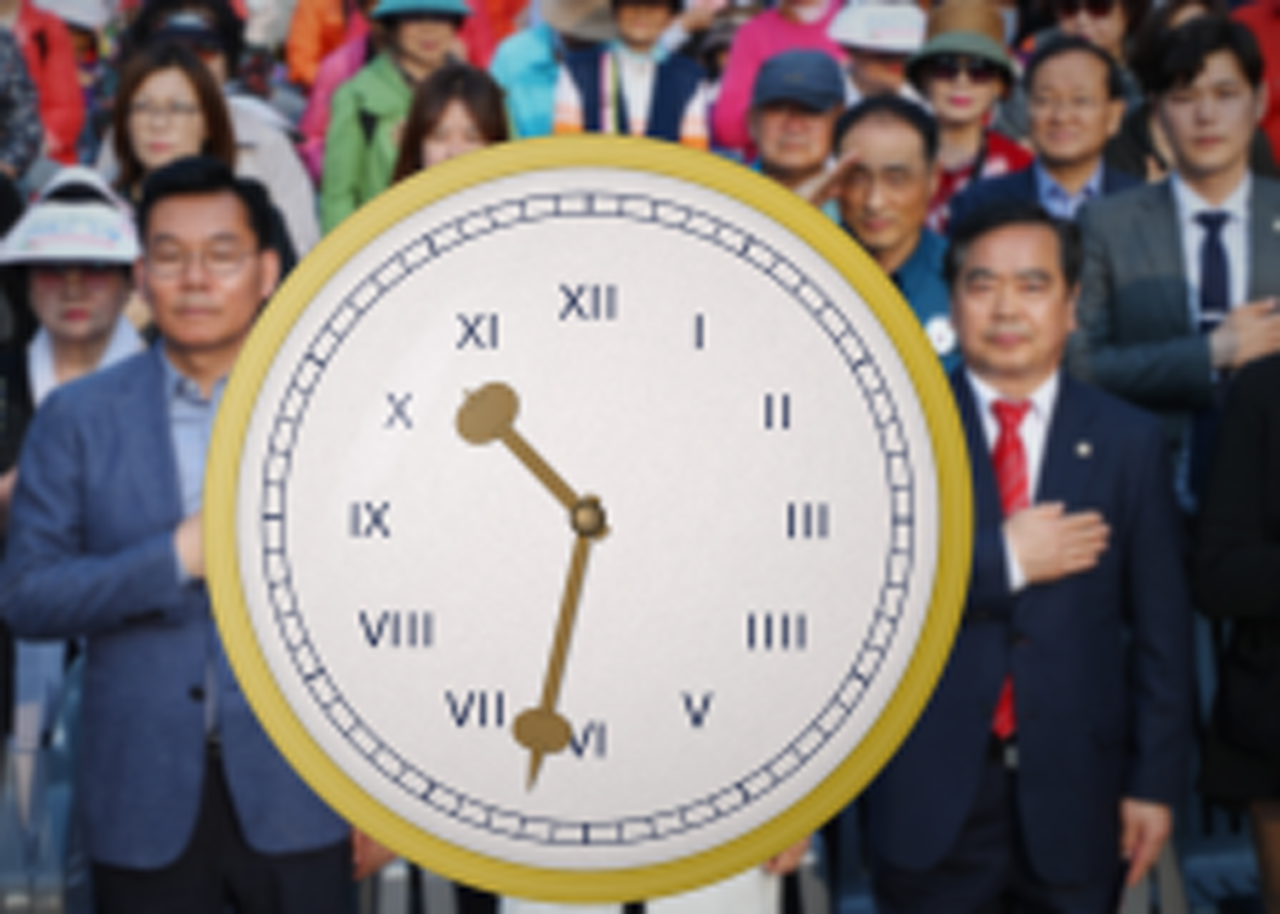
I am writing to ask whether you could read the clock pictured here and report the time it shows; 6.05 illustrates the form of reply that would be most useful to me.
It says 10.32
